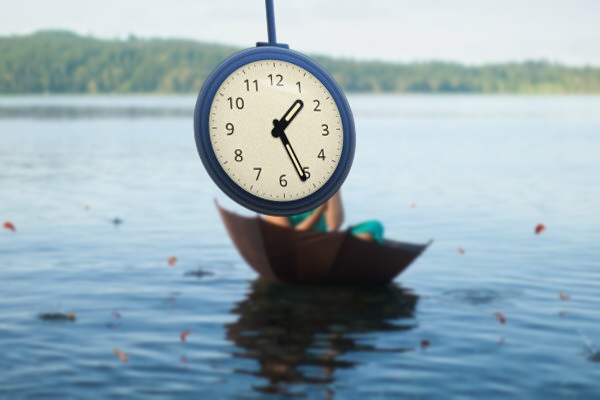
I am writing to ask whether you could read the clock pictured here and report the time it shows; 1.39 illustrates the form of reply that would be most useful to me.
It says 1.26
